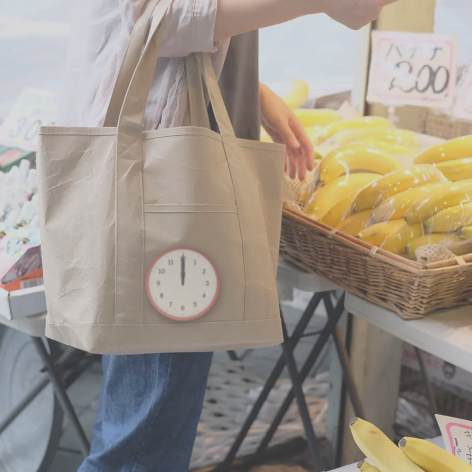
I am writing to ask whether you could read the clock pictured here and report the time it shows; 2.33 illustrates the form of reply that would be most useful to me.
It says 12.00
